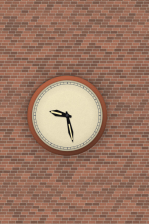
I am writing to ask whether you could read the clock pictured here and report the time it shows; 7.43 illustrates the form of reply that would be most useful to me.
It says 9.28
